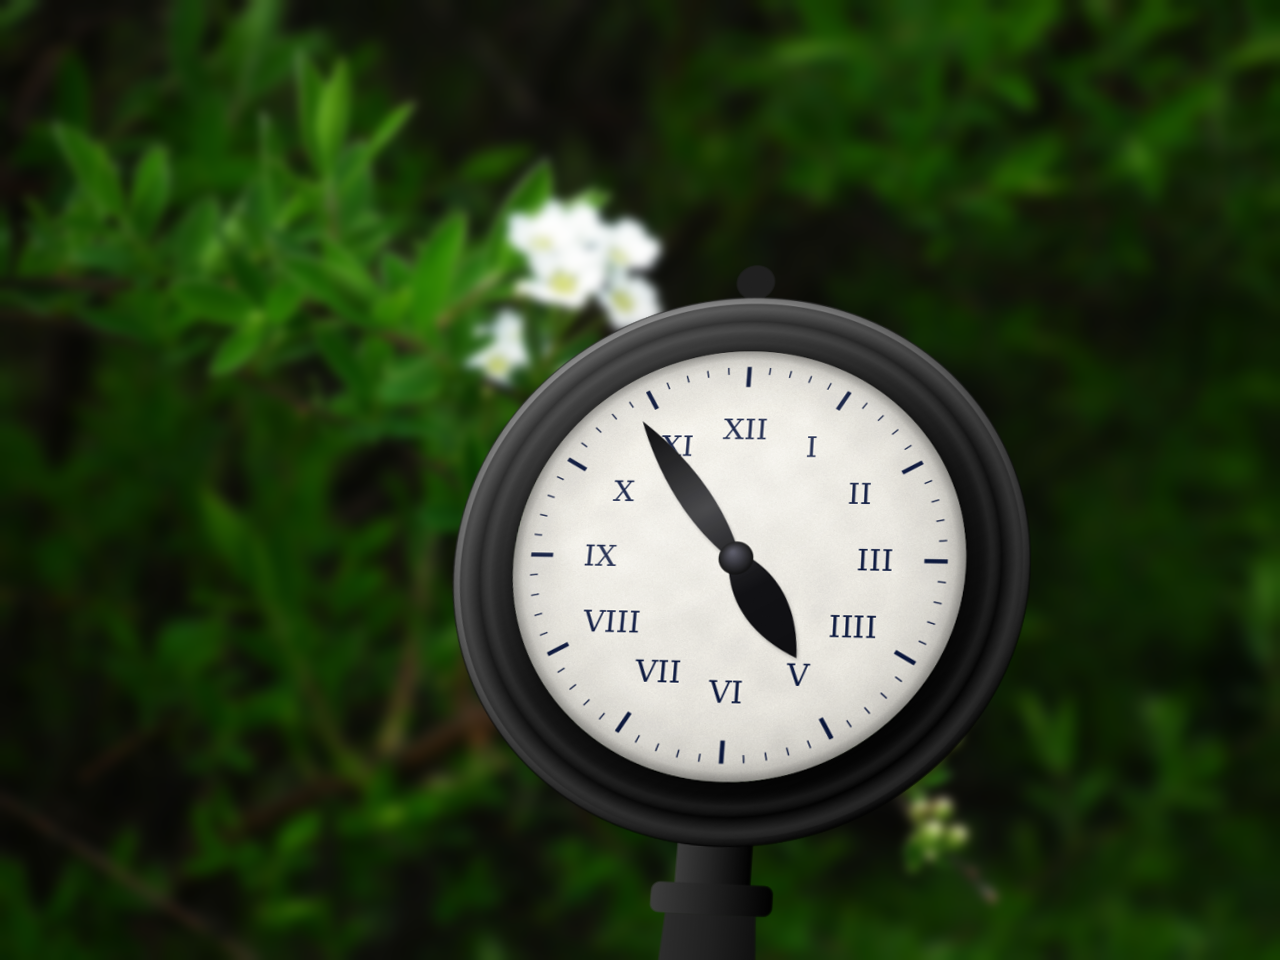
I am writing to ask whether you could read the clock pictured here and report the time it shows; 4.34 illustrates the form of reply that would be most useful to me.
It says 4.54
